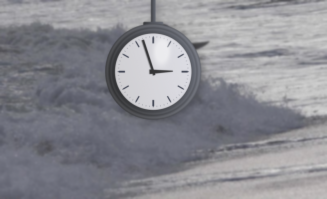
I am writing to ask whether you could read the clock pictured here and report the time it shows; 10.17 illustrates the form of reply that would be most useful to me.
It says 2.57
